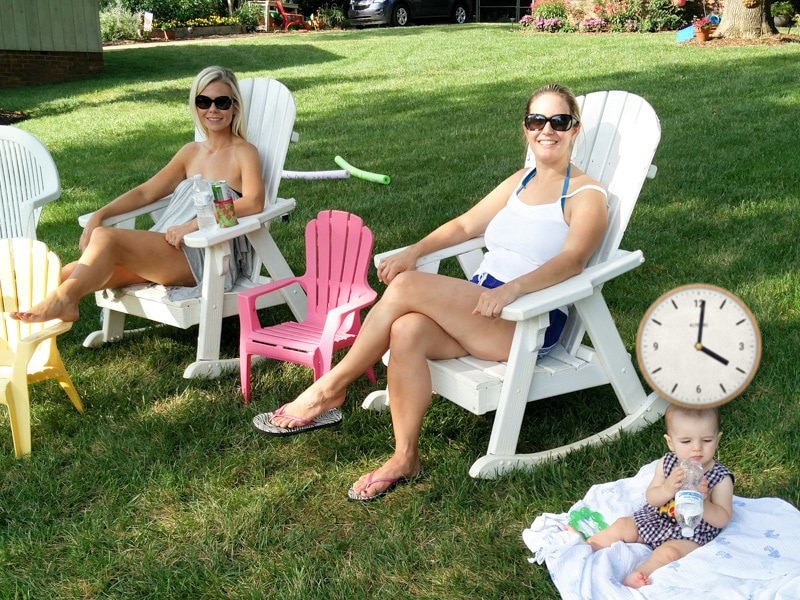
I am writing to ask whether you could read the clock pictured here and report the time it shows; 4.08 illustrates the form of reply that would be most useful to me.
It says 4.01
